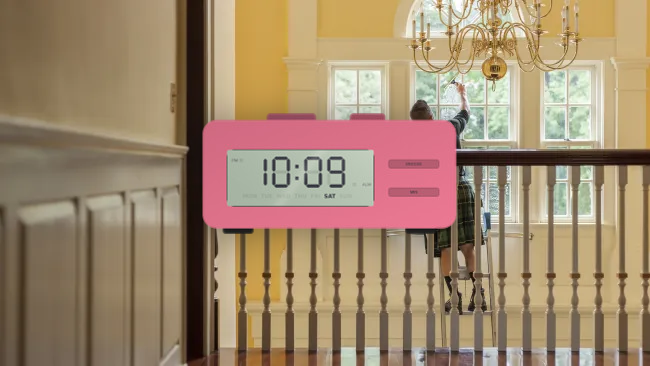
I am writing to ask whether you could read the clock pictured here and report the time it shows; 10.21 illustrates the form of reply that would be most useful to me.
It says 10.09
